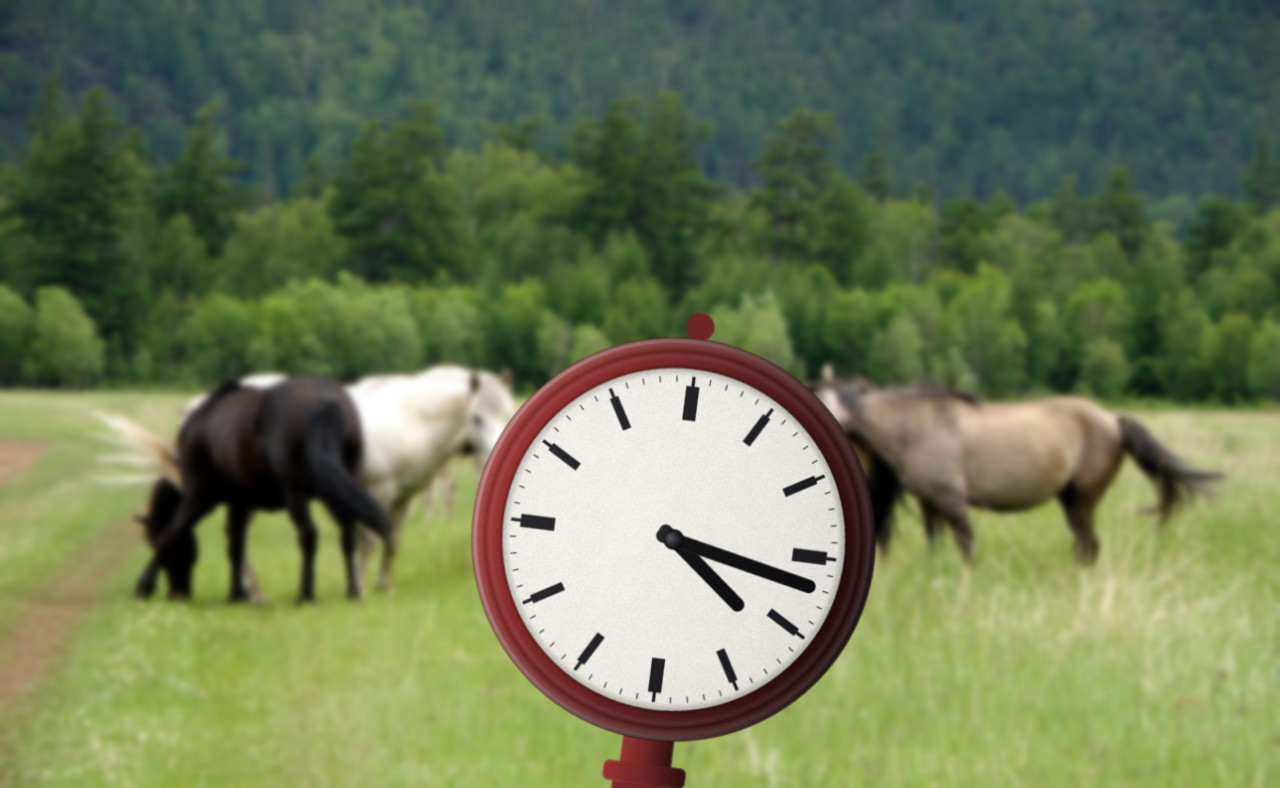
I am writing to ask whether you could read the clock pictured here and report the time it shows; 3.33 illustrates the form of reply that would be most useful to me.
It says 4.17
